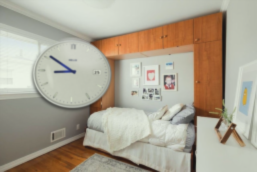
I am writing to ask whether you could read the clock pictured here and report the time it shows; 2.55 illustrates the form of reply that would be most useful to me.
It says 8.51
